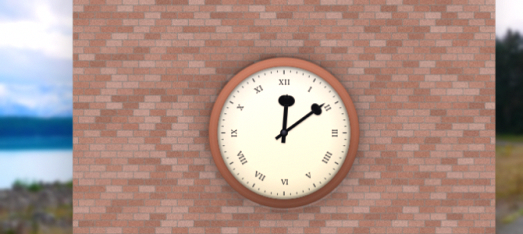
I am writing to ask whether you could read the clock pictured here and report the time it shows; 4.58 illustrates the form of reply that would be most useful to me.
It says 12.09
